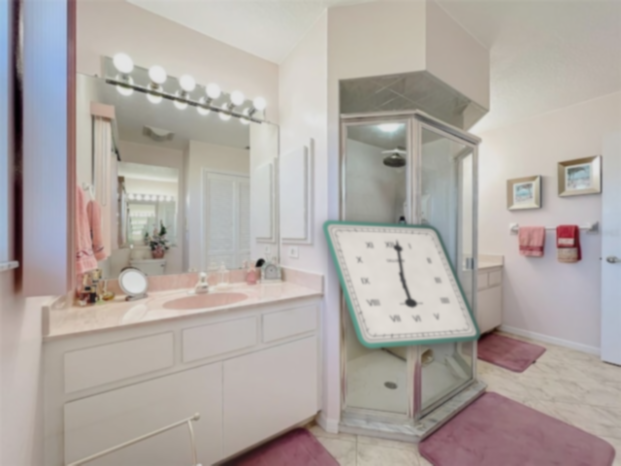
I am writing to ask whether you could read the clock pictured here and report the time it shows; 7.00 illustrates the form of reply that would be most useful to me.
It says 6.02
